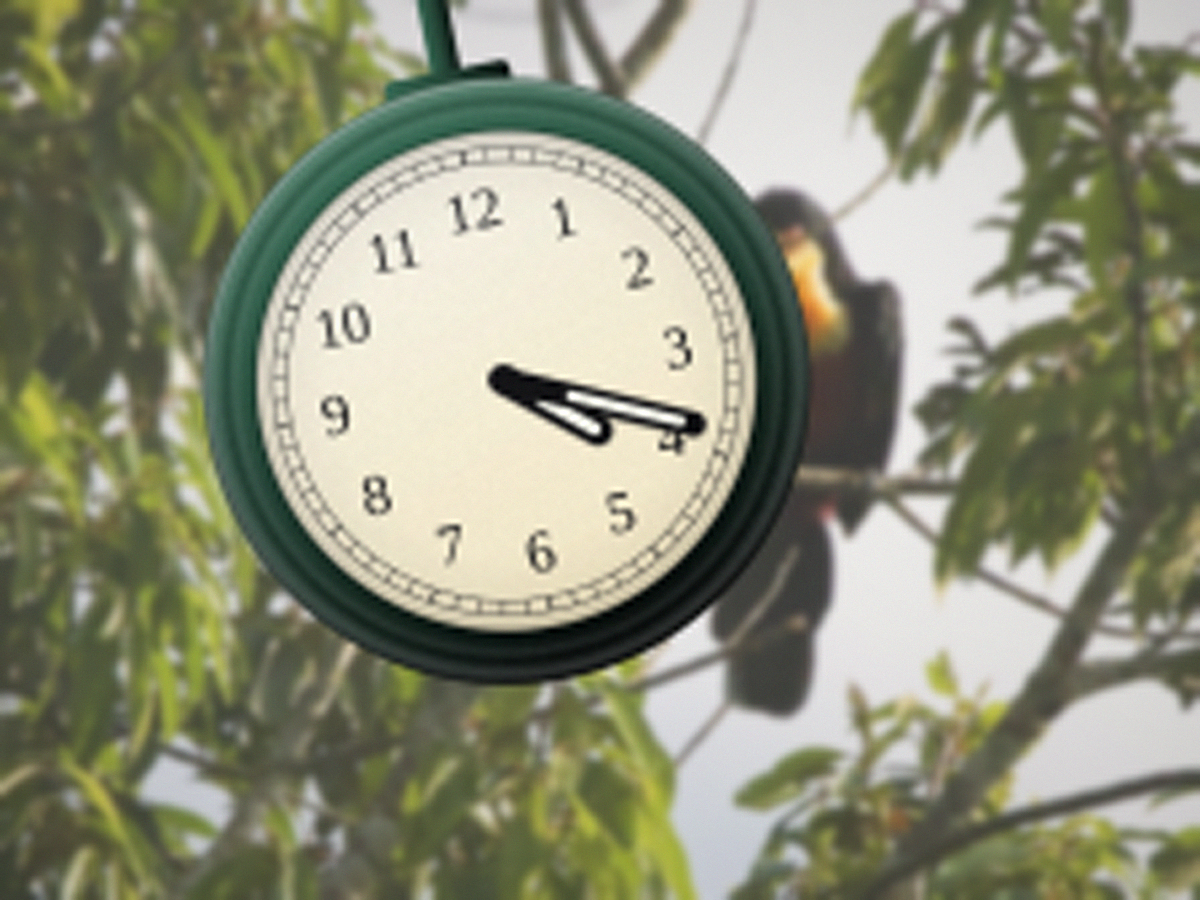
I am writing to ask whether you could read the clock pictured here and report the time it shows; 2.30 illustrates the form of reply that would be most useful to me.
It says 4.19
